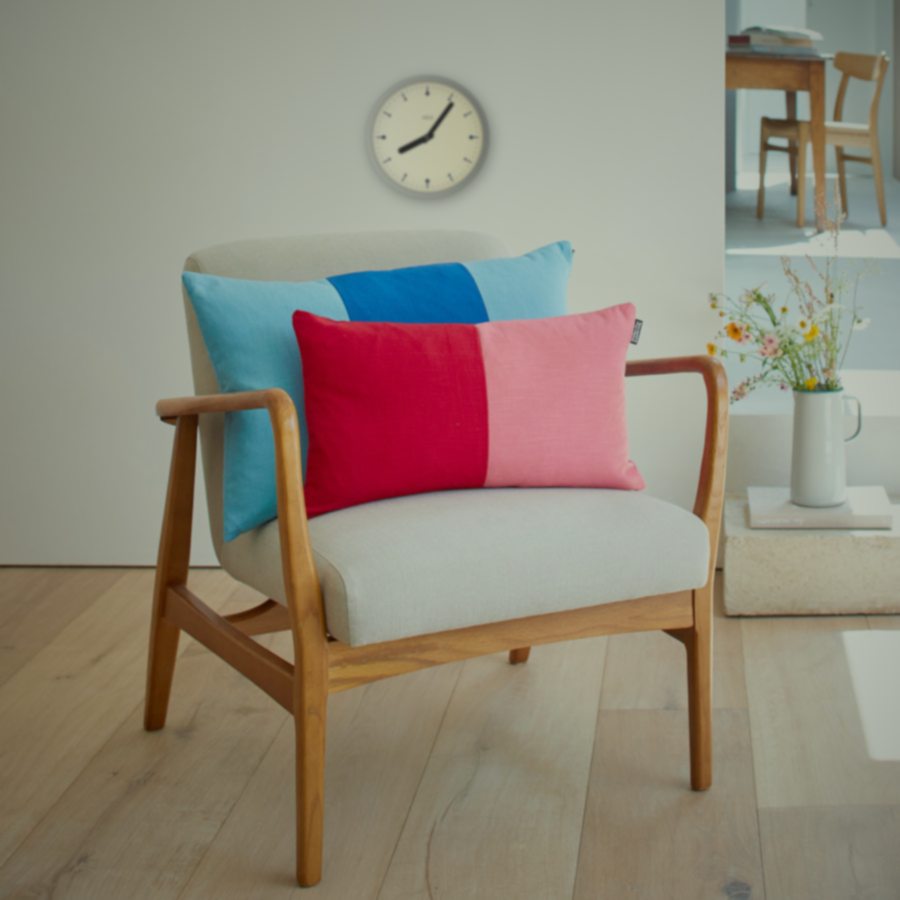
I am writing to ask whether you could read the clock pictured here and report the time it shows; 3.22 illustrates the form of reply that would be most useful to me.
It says 8.06
